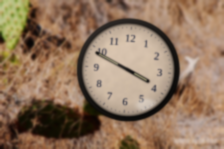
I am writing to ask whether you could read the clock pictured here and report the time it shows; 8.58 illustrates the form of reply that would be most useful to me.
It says 3.49
